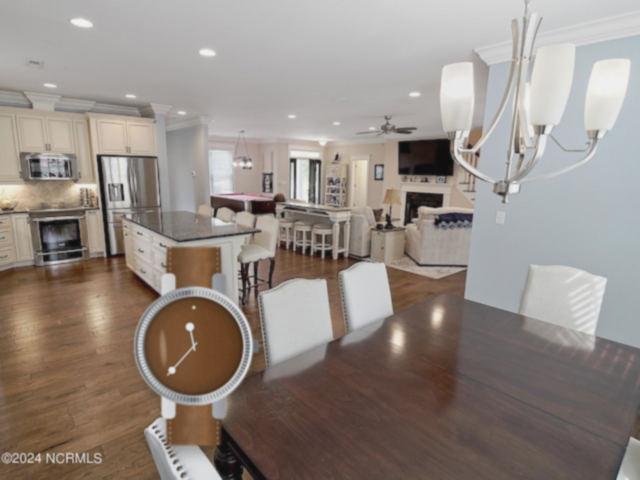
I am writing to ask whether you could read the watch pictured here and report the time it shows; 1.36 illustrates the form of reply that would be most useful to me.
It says 11.37
